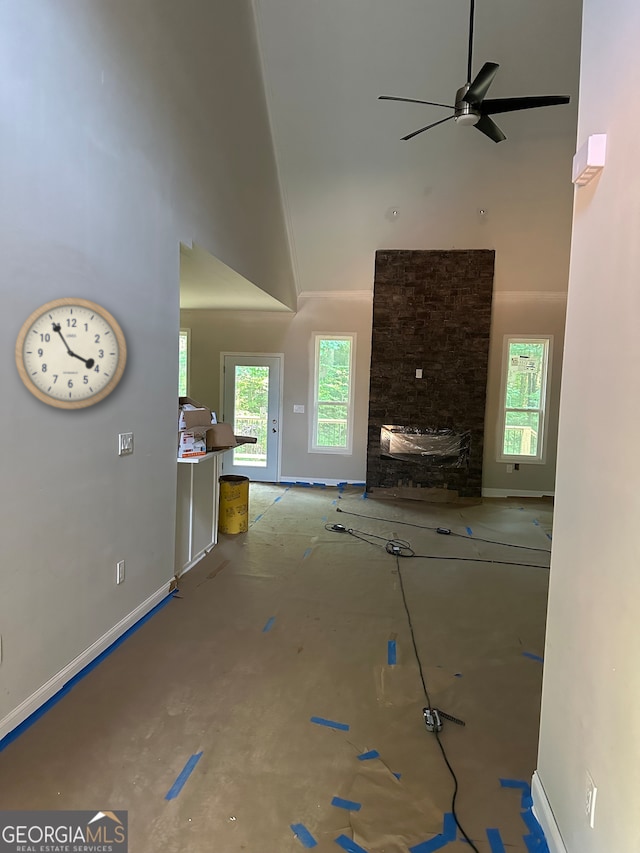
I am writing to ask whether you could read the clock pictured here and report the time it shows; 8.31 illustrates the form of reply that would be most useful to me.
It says 3.55
